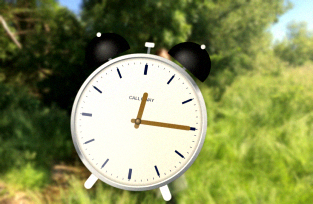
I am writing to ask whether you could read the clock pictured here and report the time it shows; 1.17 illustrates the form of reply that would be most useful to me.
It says 12.15
